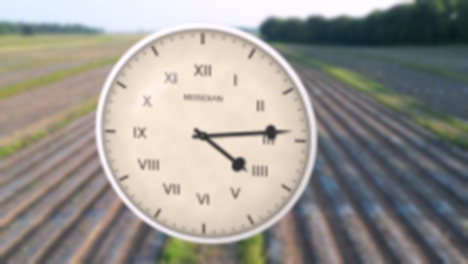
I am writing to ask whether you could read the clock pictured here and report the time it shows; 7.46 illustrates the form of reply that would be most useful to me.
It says 4.14
